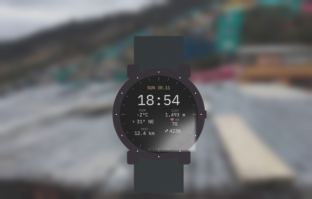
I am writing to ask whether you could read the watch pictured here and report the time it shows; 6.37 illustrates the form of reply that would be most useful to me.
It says 18.54
